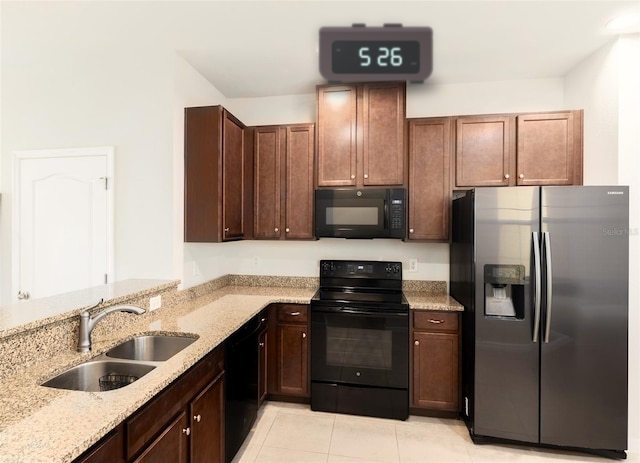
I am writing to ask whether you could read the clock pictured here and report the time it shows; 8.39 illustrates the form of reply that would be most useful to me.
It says 5.26
